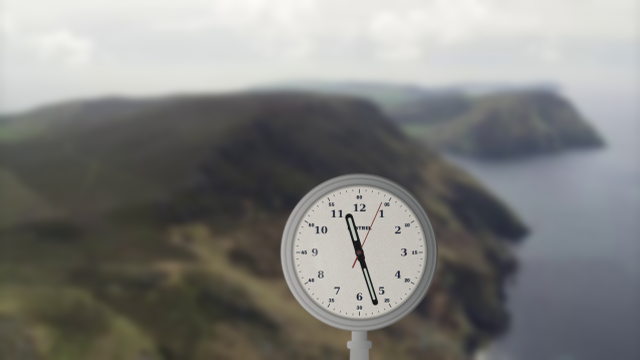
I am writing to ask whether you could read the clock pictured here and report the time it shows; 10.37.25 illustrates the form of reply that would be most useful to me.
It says 11.27.04
